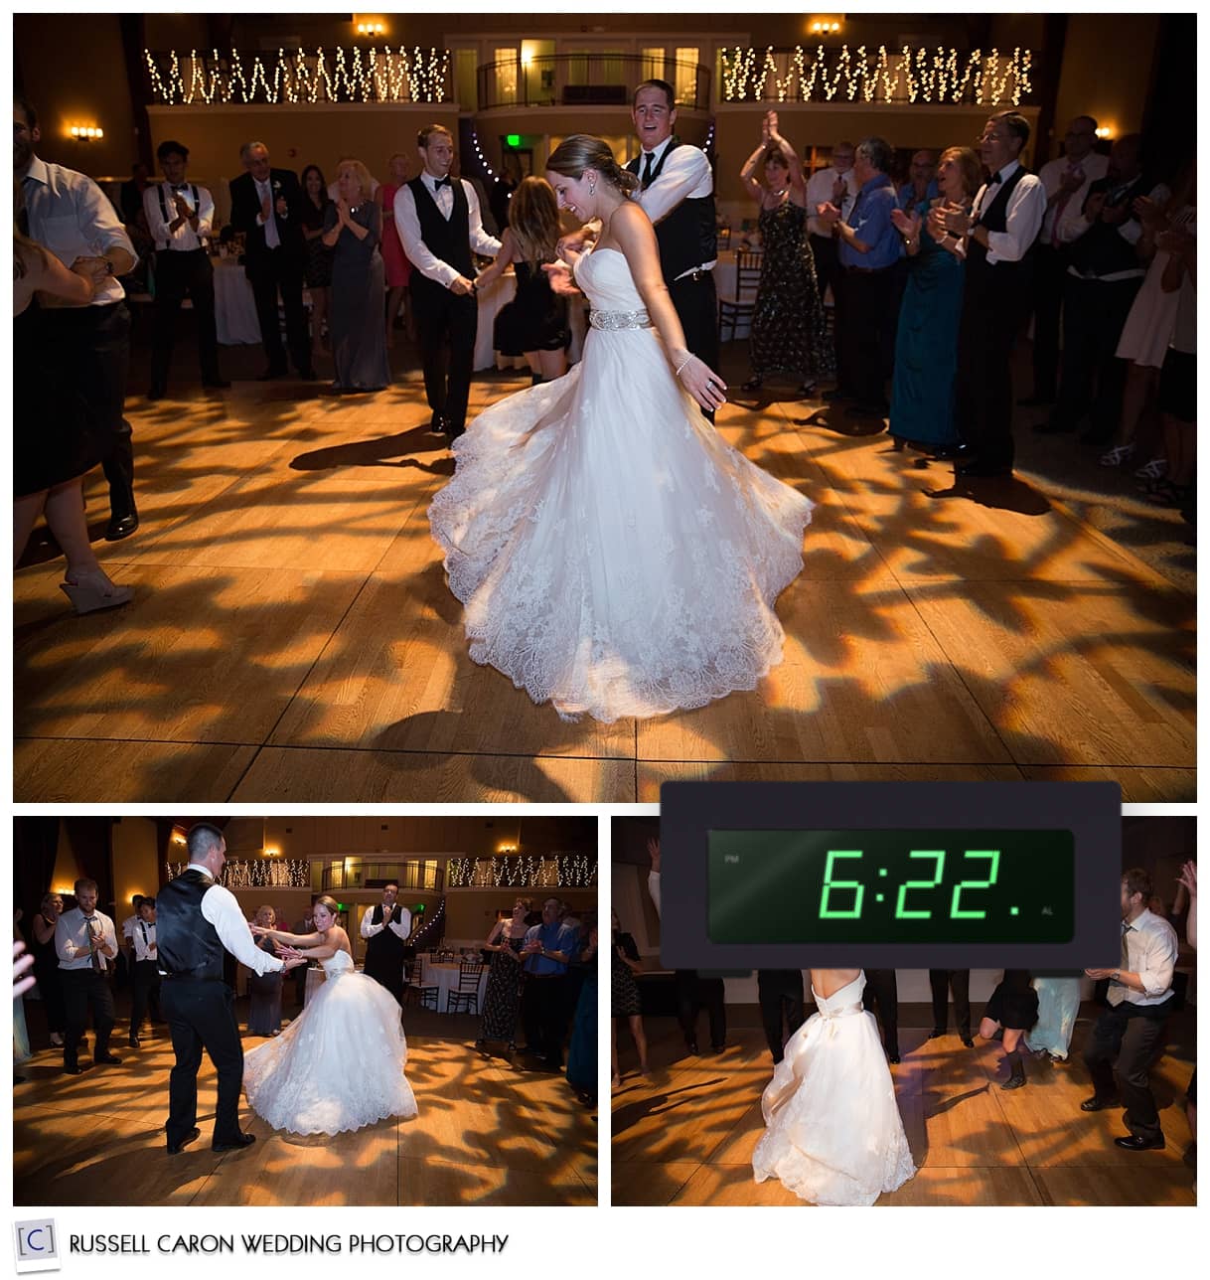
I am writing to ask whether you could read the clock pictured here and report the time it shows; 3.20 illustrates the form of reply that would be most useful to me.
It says 6.22
